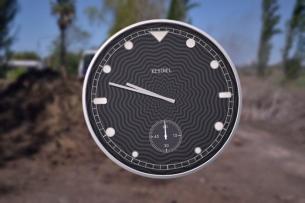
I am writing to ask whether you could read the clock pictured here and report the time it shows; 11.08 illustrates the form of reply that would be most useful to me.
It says 9.48
